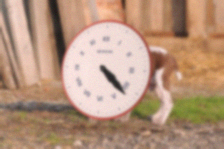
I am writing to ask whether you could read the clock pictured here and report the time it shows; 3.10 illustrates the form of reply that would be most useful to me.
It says 4.22
